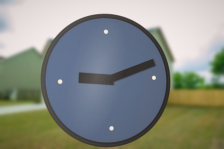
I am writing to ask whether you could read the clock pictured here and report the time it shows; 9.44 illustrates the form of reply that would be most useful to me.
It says 9.12
